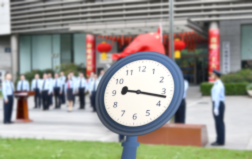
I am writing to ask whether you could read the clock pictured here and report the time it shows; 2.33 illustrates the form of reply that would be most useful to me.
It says 9.17
